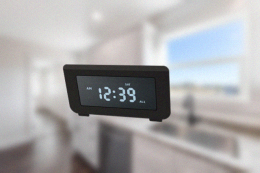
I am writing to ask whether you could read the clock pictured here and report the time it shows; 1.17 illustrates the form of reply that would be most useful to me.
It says 12.39
